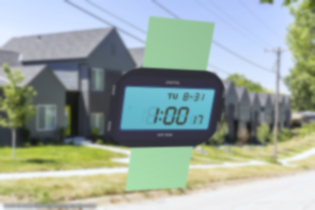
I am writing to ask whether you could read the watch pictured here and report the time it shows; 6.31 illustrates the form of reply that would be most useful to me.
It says 1.00
